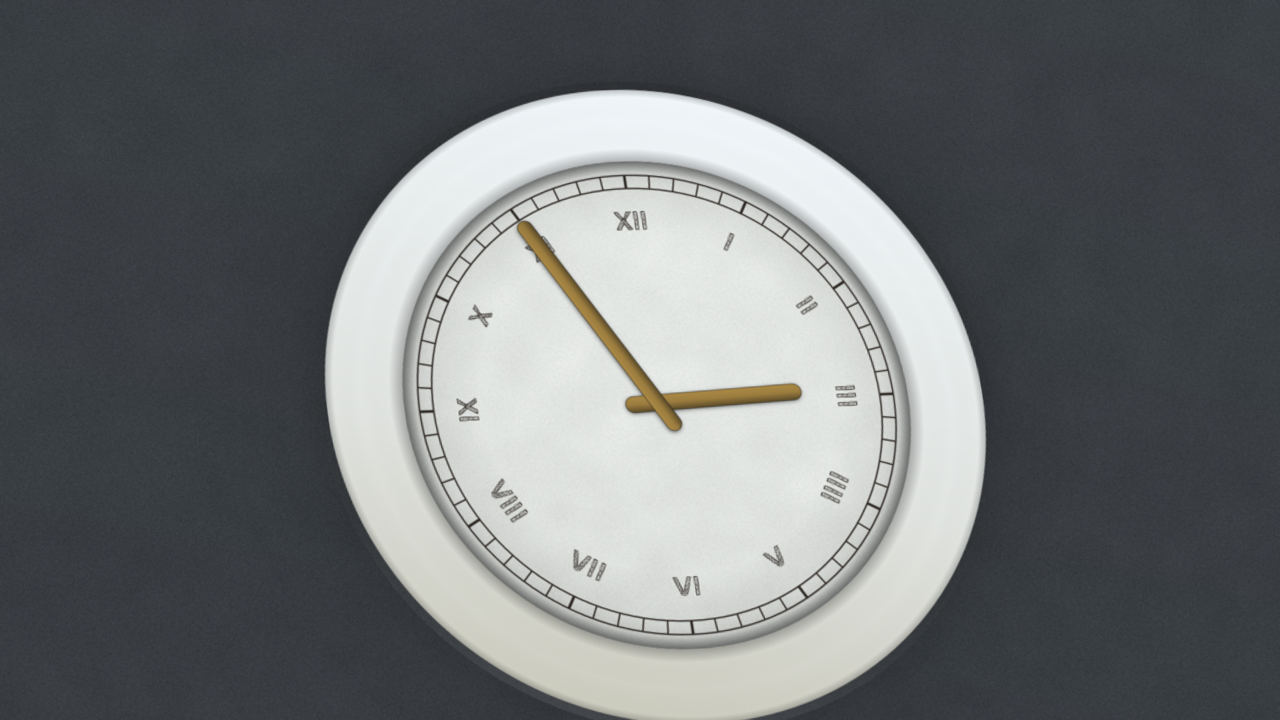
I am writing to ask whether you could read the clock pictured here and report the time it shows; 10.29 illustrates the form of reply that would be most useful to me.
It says 2.55
